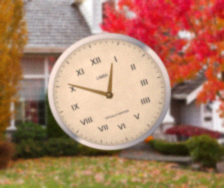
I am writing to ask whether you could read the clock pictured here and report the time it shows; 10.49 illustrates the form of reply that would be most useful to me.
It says 12.51
